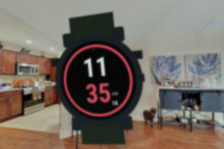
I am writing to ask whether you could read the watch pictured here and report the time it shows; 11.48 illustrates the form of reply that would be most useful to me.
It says 11.35
